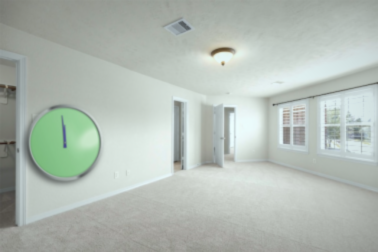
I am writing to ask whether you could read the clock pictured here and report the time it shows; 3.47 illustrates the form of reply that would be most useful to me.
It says 11.59
